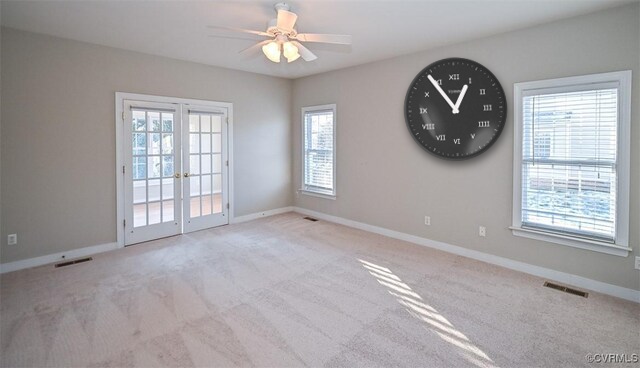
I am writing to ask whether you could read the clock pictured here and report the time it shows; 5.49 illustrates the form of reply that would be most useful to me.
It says 12.54
